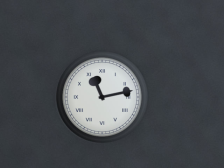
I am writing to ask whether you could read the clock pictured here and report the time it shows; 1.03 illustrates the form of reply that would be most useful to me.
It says 11.13
